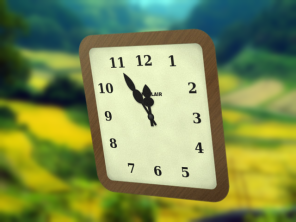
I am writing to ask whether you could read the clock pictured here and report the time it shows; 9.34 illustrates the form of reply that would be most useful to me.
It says 11.55
